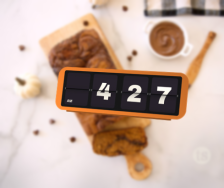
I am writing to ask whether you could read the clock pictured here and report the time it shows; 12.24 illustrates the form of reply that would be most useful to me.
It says 4.27
